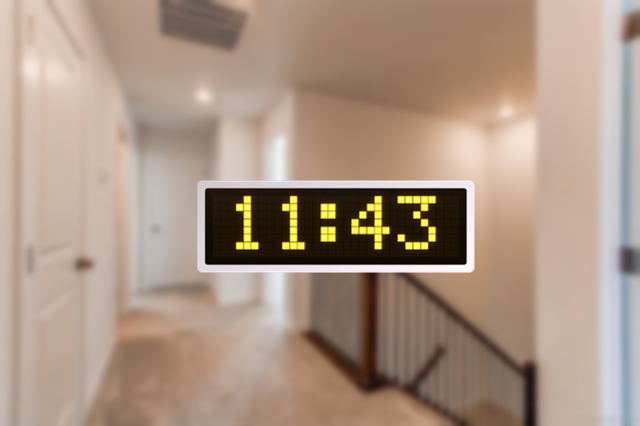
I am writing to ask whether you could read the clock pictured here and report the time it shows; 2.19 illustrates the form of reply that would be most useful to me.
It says 11.43
